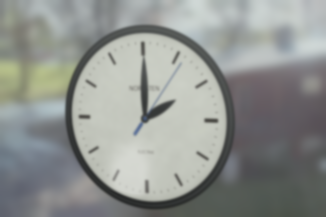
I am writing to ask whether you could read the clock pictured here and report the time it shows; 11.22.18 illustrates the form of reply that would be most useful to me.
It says 2.00.06
